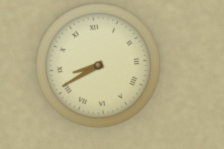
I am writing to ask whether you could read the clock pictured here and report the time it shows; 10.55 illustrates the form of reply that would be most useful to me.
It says 8.41
